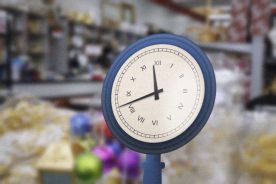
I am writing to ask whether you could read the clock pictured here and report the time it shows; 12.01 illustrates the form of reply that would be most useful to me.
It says 11.42
